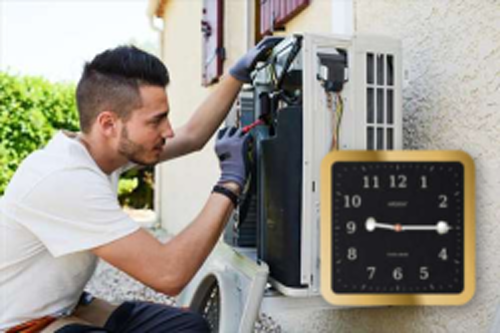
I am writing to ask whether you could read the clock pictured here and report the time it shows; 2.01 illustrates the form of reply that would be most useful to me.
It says 9.15
